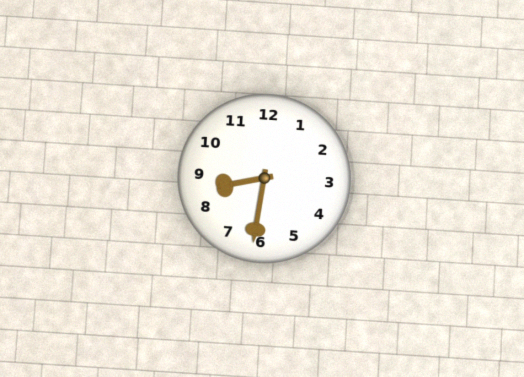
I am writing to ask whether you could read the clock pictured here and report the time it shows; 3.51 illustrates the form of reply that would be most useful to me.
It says 8.31
